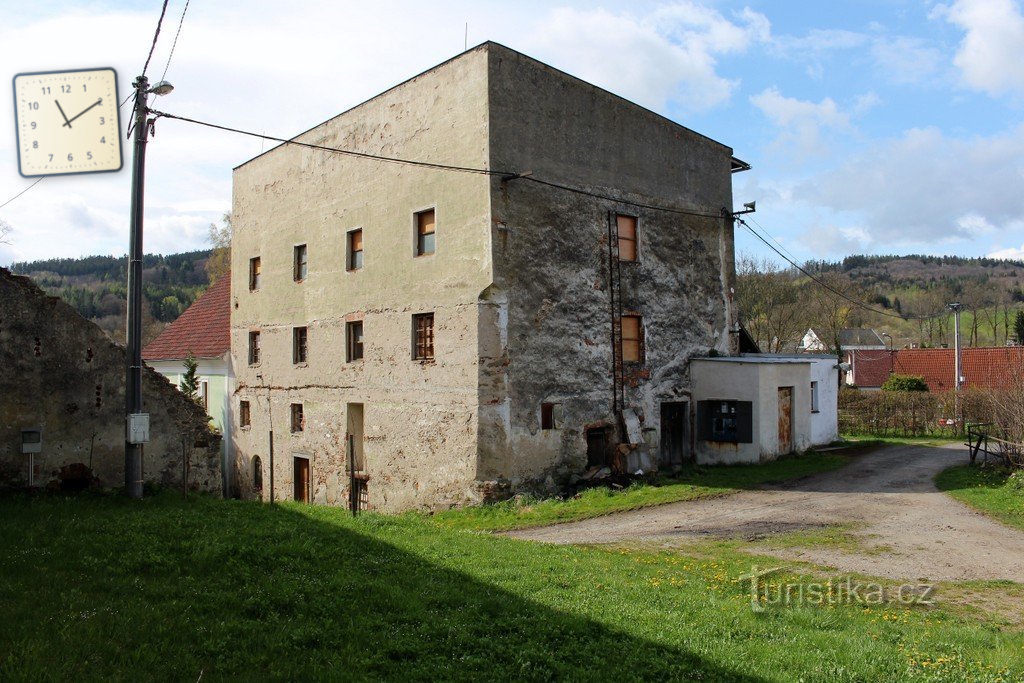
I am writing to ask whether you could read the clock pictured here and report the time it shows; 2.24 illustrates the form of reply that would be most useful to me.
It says 11.10
